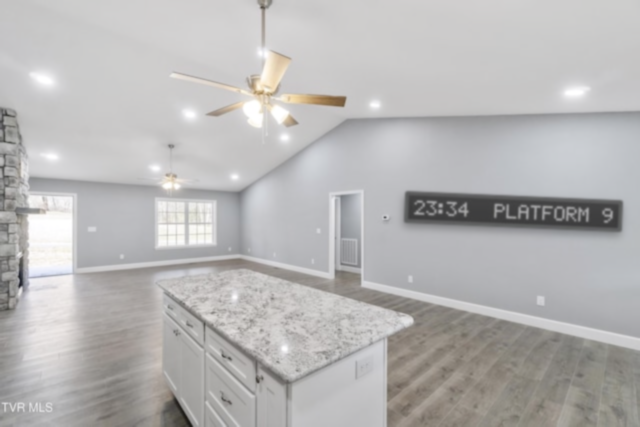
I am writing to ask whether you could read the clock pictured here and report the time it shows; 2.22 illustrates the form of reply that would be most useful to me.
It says 23.34
